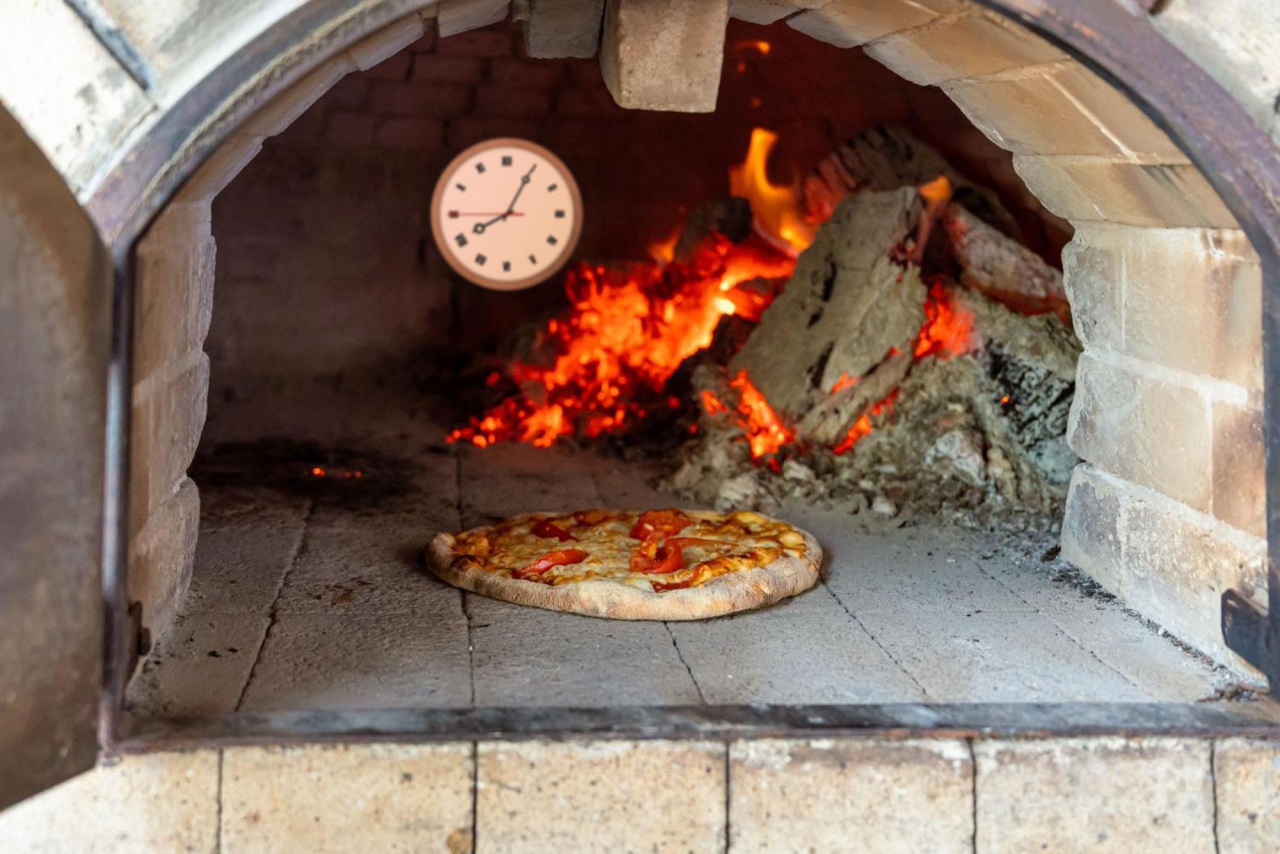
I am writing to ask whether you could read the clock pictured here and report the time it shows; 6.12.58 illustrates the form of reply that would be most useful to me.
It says 8.04.45
